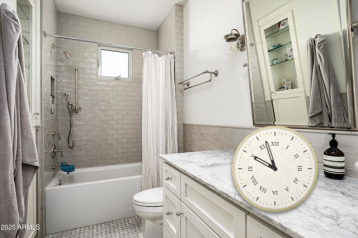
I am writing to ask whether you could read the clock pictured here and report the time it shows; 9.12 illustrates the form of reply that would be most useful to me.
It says 9.57
